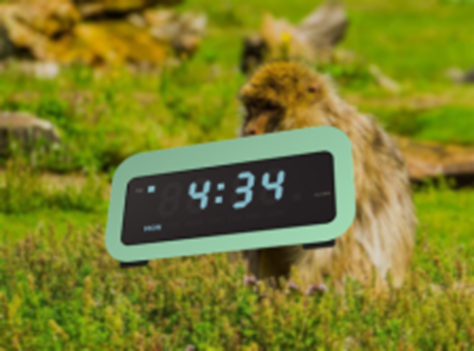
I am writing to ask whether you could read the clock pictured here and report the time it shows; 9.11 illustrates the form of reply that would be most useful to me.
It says 4.34
